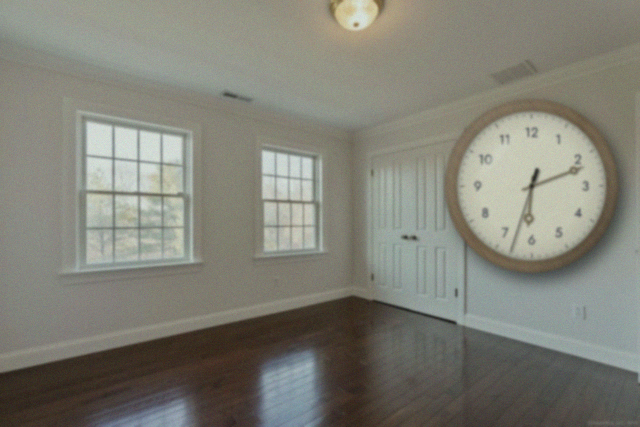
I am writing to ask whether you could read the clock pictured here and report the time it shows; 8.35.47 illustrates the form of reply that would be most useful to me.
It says 6.11.33
